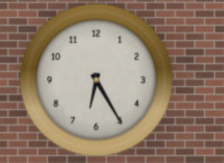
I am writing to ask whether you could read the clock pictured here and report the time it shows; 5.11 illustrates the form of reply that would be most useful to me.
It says 6.25
